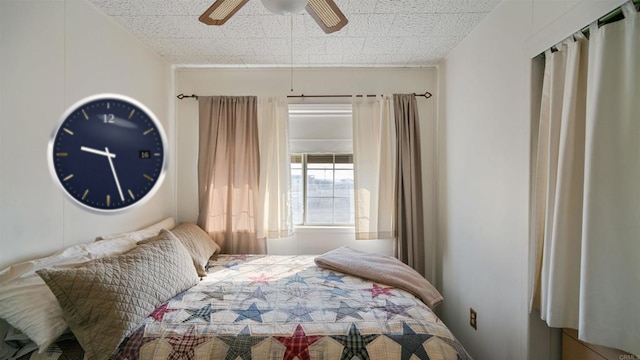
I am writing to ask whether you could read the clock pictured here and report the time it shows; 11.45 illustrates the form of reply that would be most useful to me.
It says 9.27
